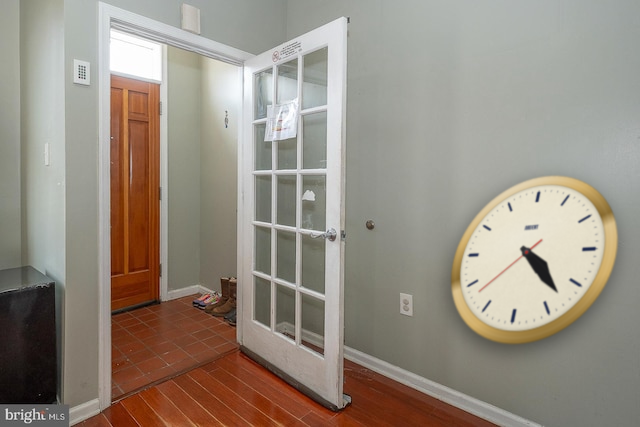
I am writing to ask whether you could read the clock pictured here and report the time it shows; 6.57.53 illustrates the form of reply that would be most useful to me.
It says 4.22.38
